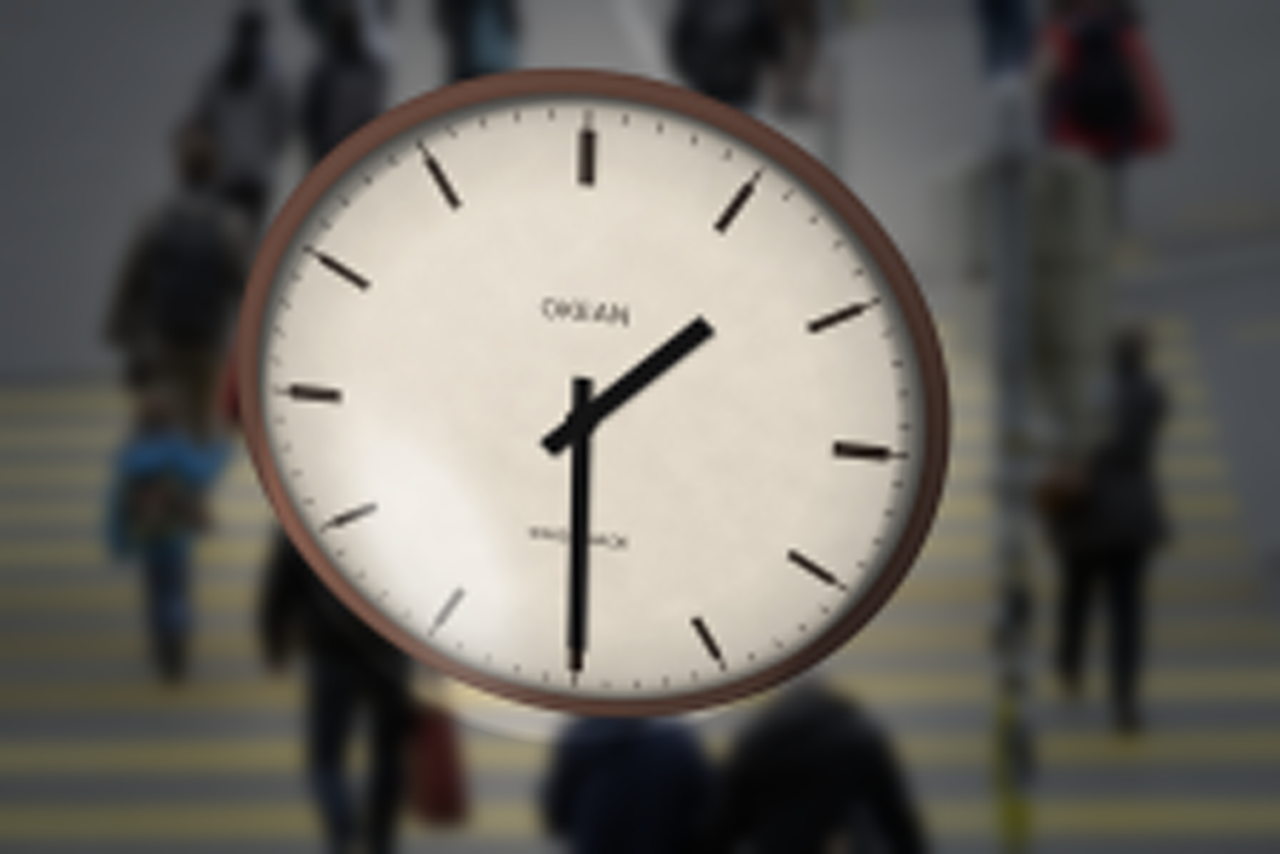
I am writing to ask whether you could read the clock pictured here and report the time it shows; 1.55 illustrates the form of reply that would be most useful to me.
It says 1.30
